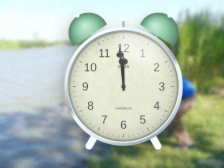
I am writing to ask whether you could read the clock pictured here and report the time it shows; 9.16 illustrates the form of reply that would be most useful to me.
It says 11.59
